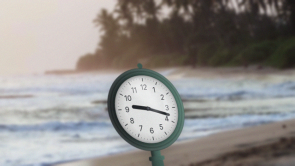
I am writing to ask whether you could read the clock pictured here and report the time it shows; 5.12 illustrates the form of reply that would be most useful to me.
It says 9.18
